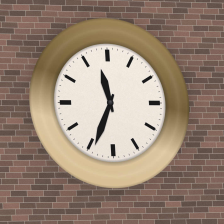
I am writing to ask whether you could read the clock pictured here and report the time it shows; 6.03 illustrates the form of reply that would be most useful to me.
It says 11.34
